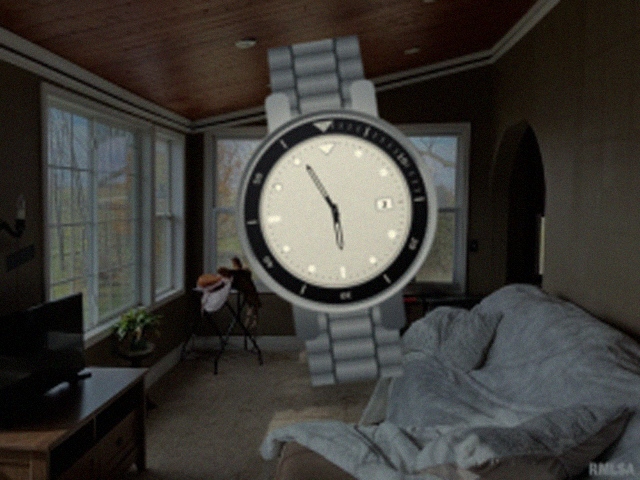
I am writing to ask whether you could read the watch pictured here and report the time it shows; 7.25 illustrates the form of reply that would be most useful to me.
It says 5.56
